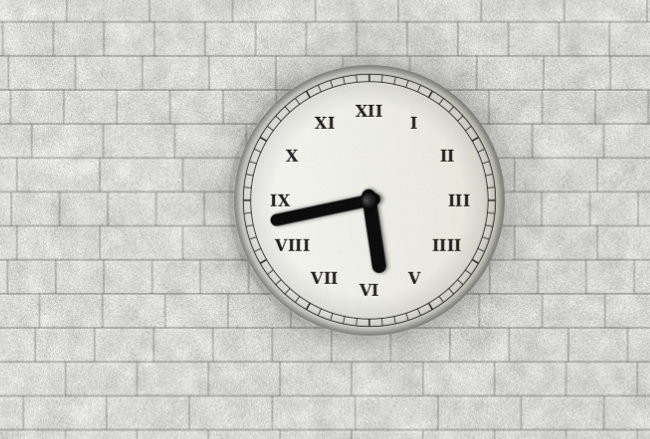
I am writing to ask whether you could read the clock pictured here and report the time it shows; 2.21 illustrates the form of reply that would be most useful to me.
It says 5.43
